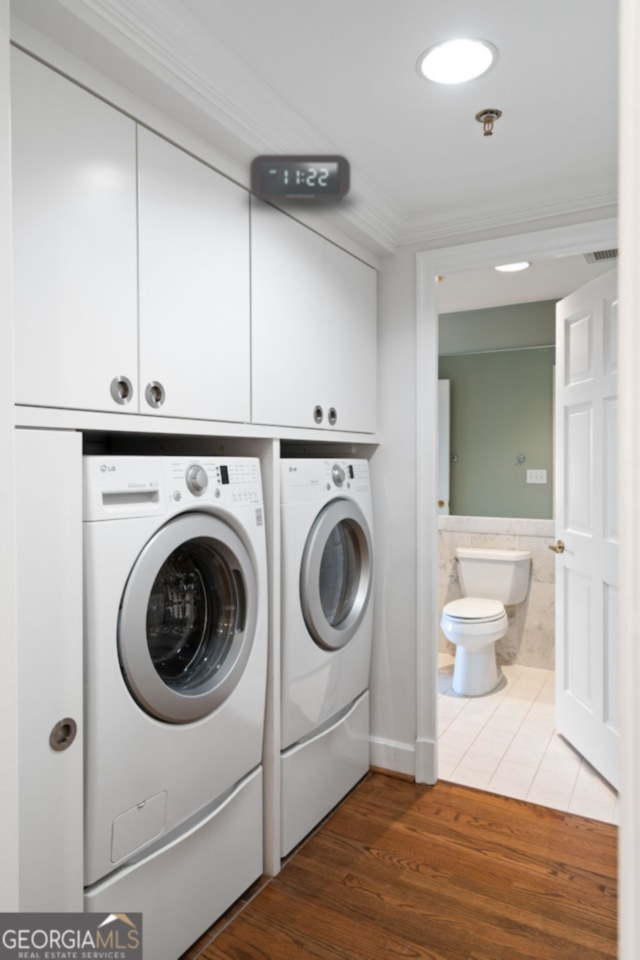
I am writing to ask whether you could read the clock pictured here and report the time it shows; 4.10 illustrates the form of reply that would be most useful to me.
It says 11.22
